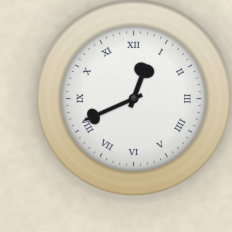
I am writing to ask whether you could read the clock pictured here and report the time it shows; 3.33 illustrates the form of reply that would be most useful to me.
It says 12.41
